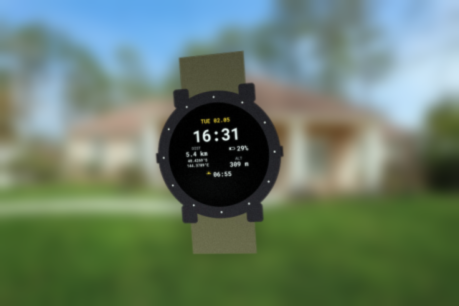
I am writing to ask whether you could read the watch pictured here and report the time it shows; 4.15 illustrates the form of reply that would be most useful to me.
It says 16.31
